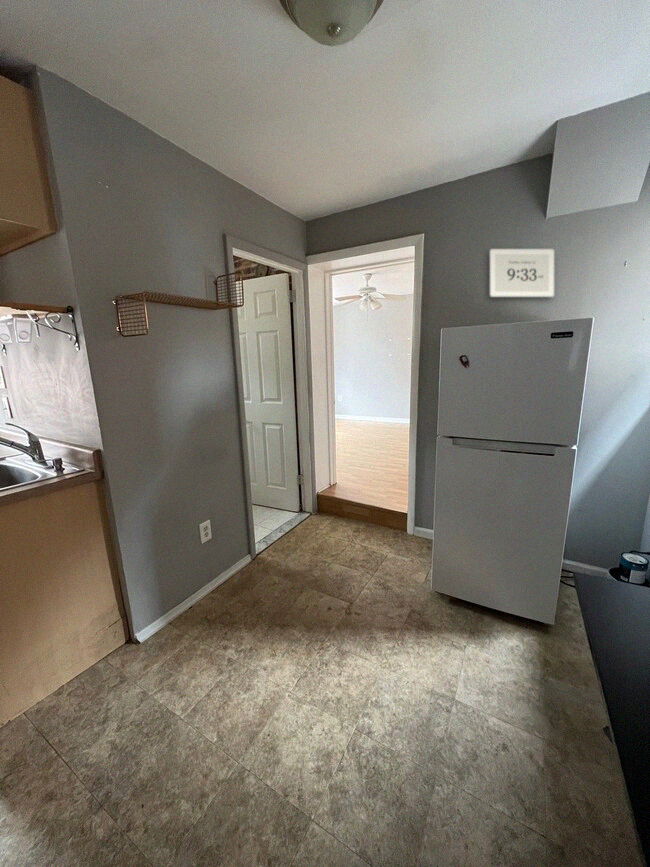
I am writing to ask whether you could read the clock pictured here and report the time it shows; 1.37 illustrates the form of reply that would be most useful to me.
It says 9.33
